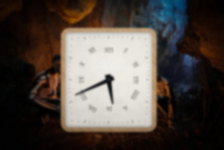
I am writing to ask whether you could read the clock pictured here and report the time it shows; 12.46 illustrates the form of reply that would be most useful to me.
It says 5.41
